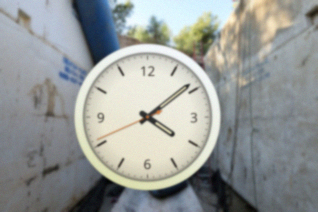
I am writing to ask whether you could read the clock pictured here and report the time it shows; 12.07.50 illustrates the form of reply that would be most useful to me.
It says 4.08.41
